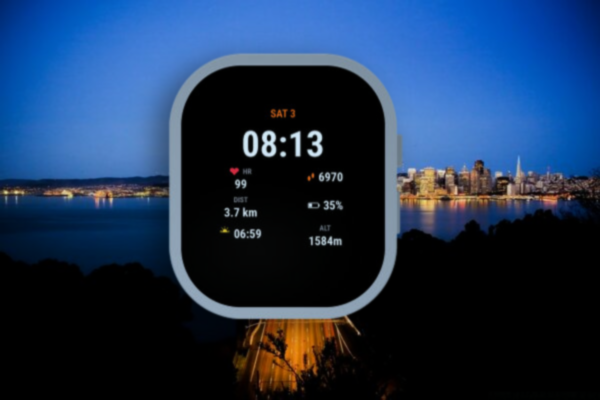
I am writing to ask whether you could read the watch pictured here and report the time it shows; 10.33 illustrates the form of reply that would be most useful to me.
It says 8.13
